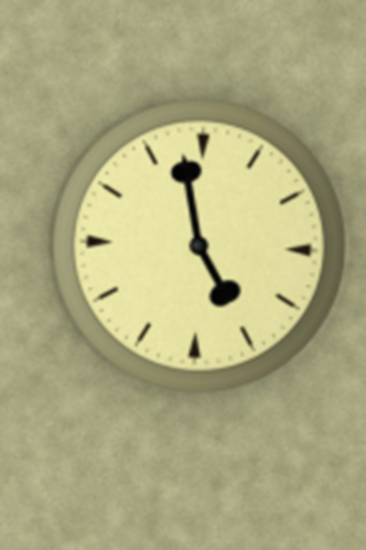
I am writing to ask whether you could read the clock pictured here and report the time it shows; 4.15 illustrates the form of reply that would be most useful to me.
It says 4.58
